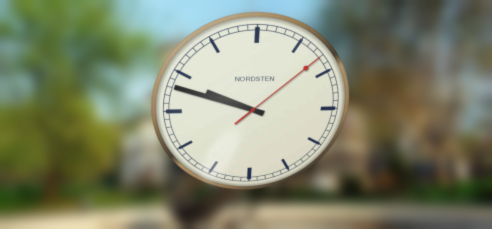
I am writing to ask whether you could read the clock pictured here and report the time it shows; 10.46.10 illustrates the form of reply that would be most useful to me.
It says 9.48.08
